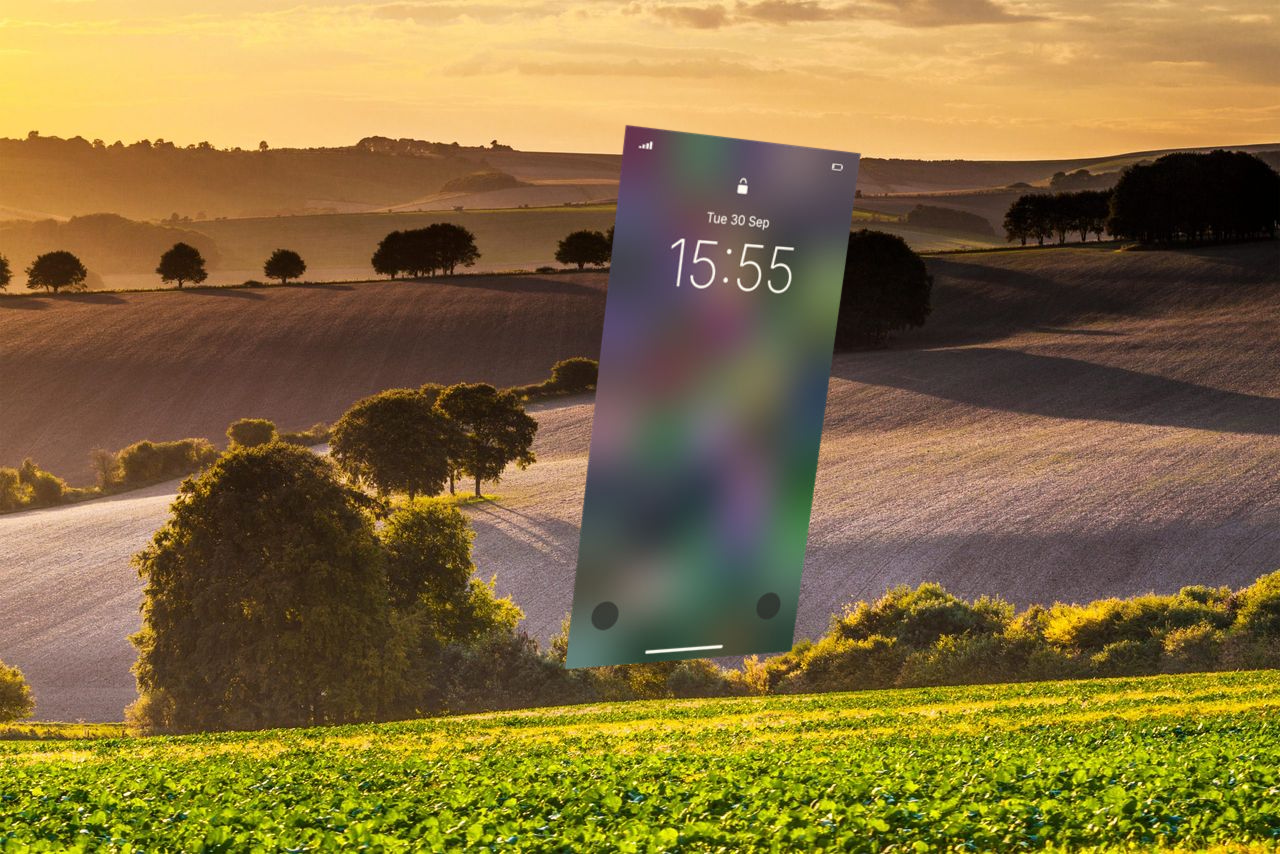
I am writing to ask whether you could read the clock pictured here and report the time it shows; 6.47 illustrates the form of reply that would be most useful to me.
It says 15.55
